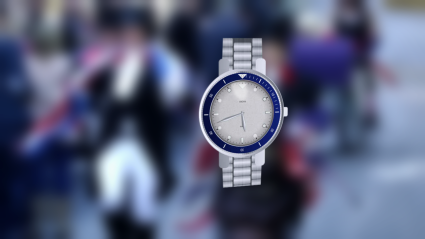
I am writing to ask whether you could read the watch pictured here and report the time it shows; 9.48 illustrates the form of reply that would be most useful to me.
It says 5.42
